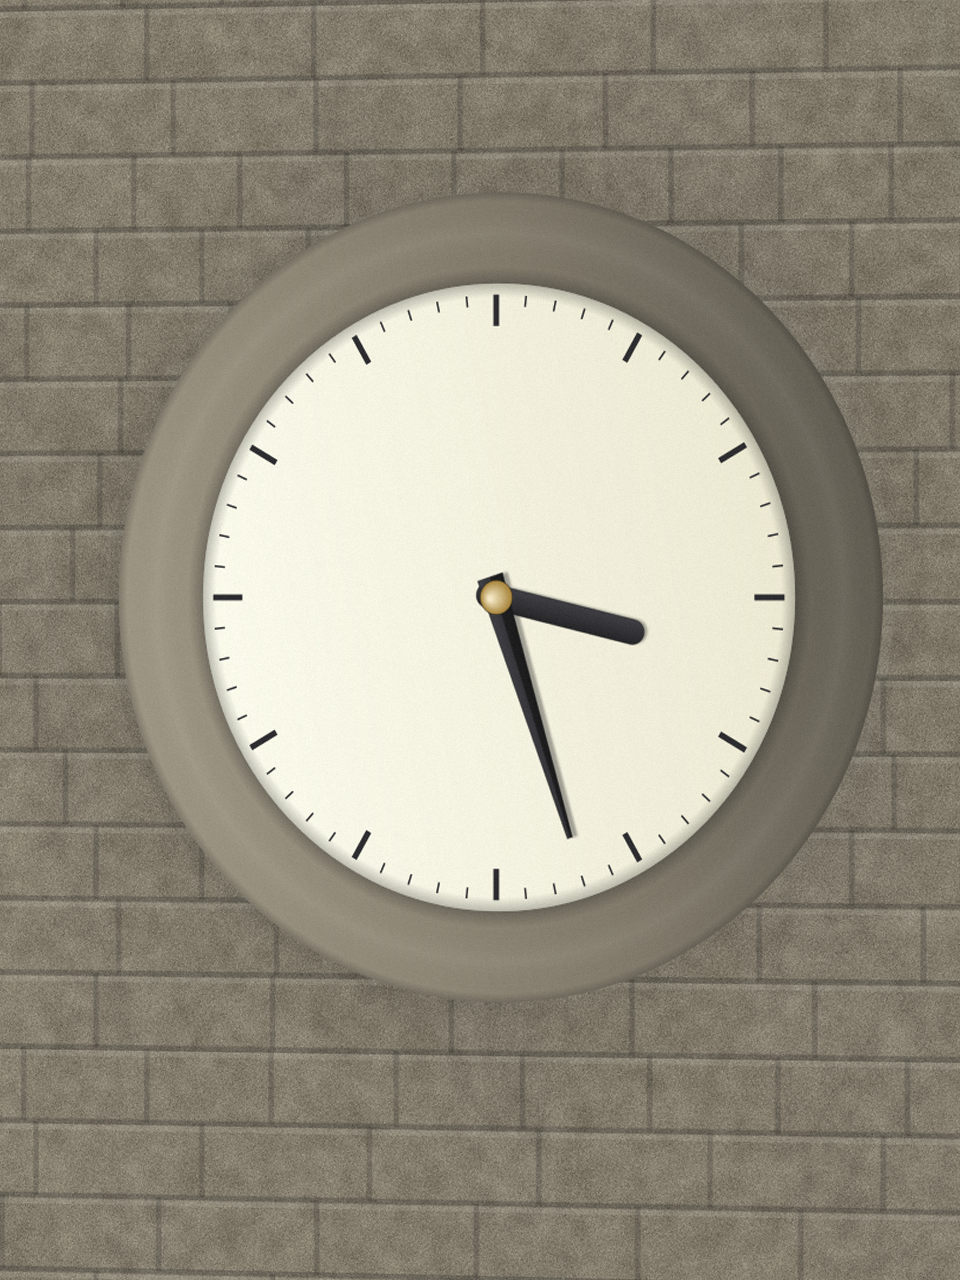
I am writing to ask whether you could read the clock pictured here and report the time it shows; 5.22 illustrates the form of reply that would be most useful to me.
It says 3.27
